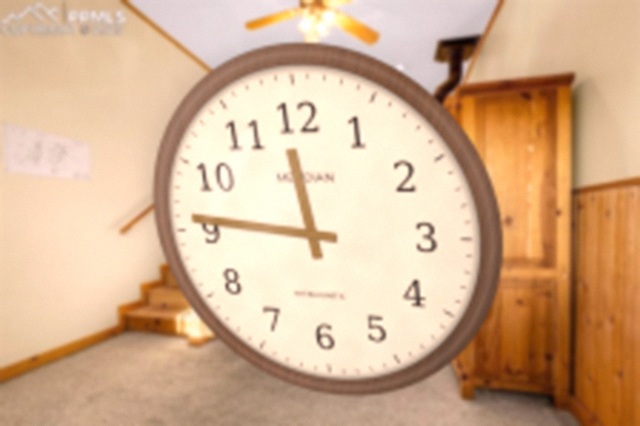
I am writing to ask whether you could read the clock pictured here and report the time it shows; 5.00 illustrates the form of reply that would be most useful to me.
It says 11.46
